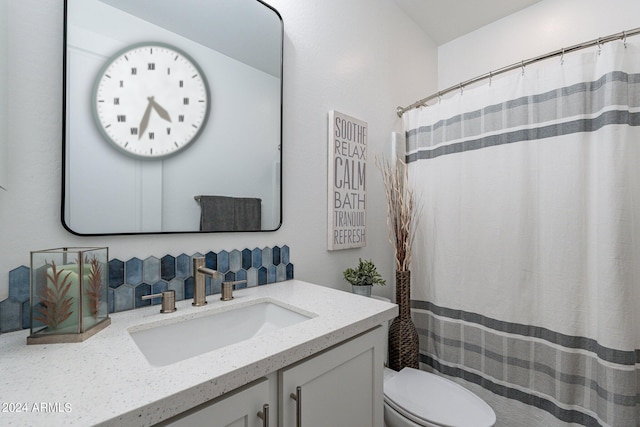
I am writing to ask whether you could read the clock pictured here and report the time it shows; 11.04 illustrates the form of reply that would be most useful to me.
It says 4.33
